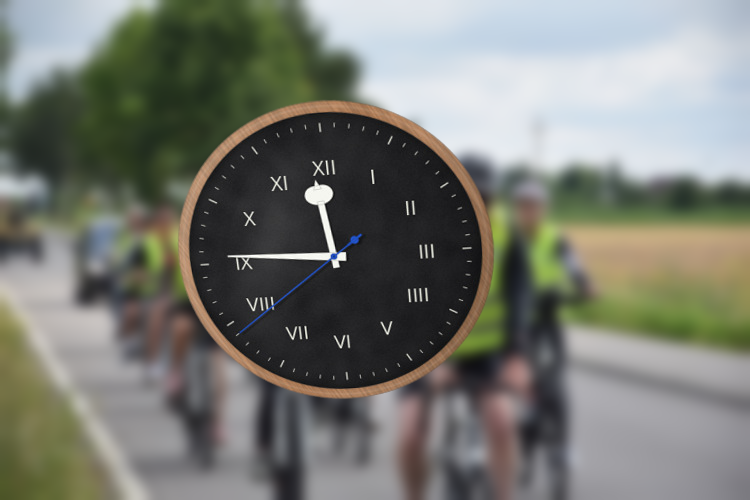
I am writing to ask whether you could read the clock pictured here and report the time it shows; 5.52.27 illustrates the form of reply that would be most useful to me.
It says 11.45.39
